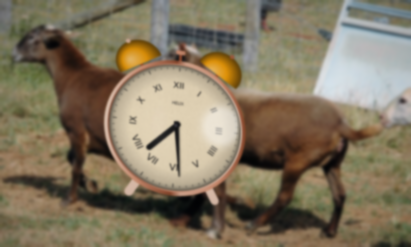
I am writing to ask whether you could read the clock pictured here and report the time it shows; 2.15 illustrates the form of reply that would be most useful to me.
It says 7.29
